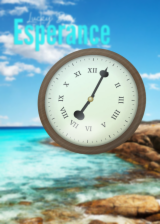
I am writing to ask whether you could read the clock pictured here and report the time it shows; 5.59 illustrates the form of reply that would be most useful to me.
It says 7.04
